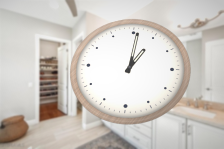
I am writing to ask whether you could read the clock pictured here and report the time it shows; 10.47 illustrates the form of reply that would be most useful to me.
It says 1.01
